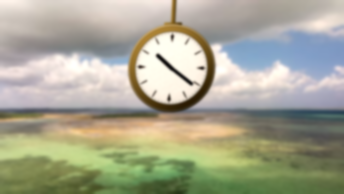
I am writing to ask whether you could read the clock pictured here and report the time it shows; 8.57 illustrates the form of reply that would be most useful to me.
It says 10.21
